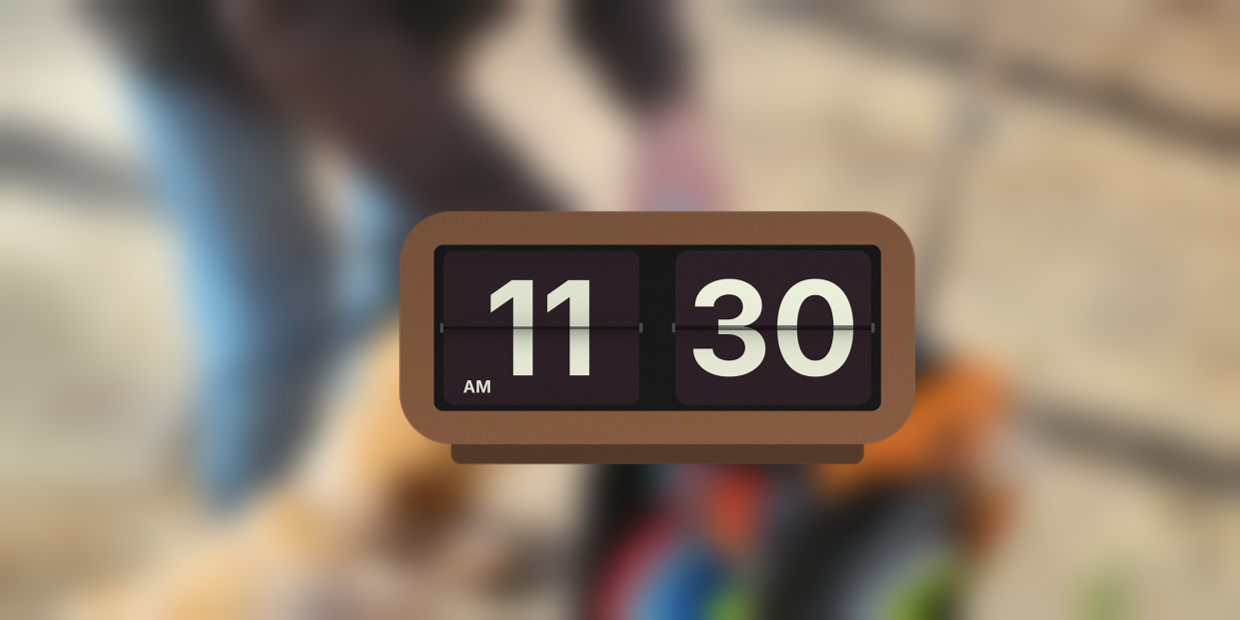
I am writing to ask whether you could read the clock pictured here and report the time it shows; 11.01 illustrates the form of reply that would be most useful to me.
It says 11.30
